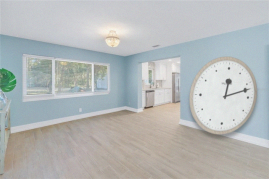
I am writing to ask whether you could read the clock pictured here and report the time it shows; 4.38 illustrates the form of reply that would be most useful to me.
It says 12.12
